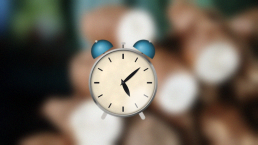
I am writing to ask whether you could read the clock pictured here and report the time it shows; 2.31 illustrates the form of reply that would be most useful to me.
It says 5.08
